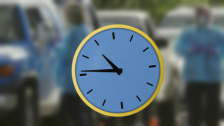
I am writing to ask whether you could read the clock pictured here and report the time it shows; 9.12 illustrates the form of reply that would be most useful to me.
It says 10.46
